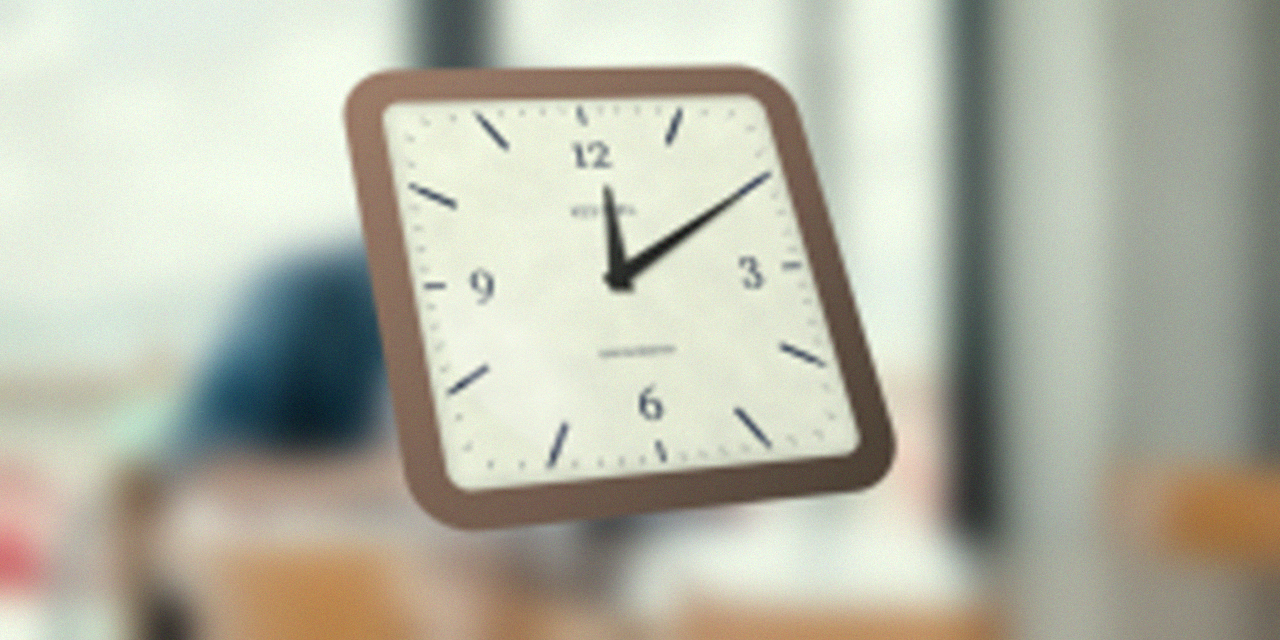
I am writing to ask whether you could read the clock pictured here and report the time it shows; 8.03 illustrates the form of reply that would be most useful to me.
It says 12.10
